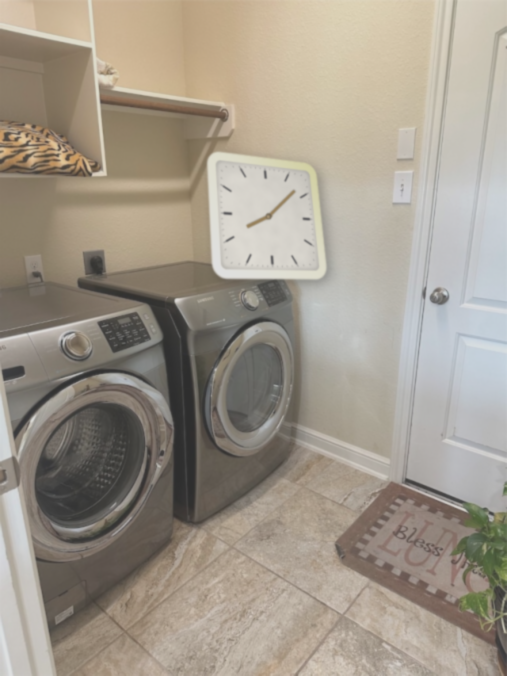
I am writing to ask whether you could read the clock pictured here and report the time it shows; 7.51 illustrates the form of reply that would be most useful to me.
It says 8.08
